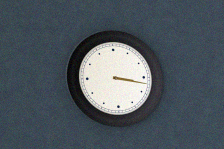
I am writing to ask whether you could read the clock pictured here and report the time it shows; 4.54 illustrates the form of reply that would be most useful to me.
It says 3.17
